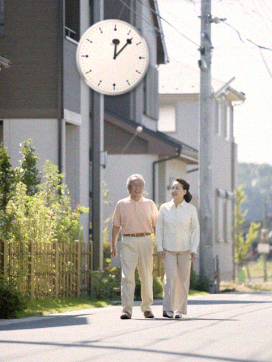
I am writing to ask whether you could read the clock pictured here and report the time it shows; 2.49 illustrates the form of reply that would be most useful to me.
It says 12.07
